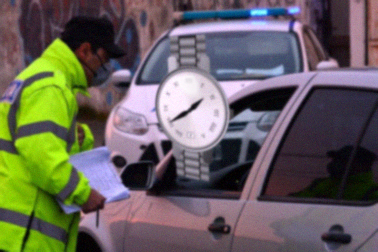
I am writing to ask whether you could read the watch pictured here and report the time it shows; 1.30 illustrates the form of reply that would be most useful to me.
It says 1.40
